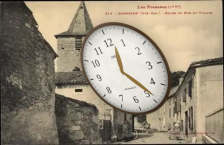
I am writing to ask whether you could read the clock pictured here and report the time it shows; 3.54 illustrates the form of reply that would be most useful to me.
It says 12.24
